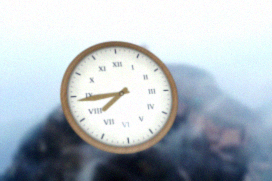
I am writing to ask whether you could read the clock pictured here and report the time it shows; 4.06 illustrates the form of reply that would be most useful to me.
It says 7.44
